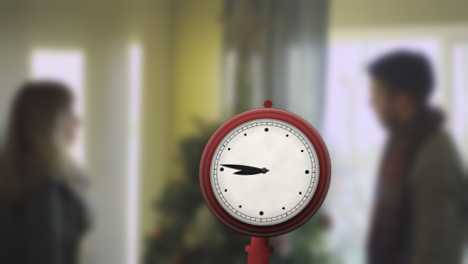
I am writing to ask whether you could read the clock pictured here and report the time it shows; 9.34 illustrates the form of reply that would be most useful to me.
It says 8.46
